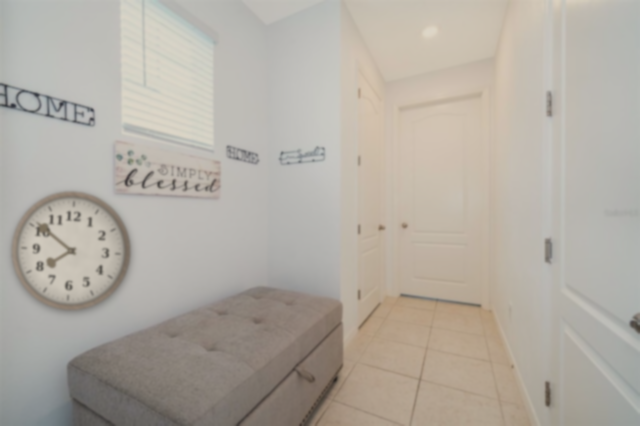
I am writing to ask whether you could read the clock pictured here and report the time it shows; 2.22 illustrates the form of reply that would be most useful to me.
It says 7.51
